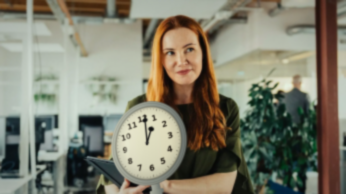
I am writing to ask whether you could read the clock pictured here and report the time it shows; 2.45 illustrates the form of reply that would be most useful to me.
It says 1.01
